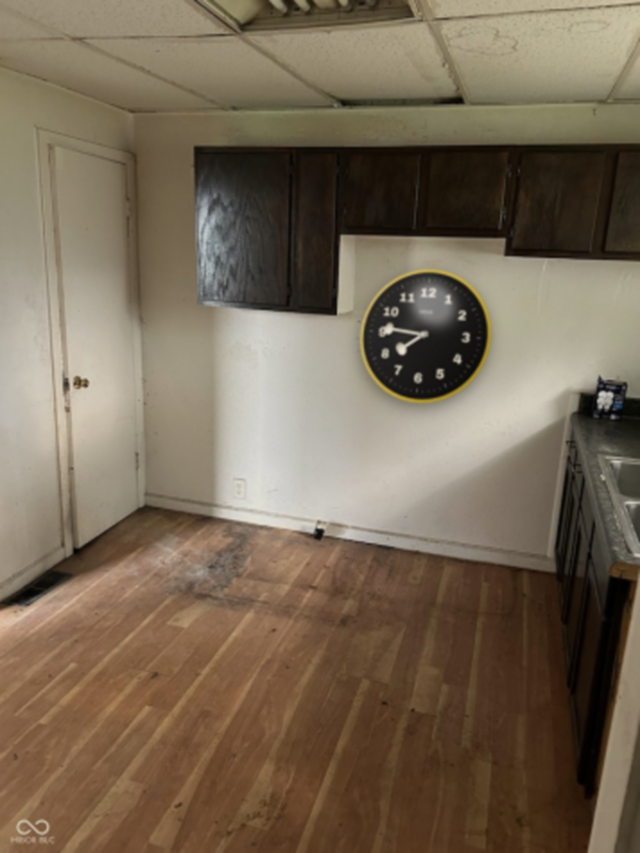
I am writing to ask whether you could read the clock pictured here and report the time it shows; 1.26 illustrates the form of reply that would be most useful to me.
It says 7.46
